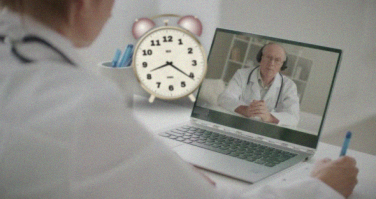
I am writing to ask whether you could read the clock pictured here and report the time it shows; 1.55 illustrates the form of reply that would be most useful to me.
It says 8.21
